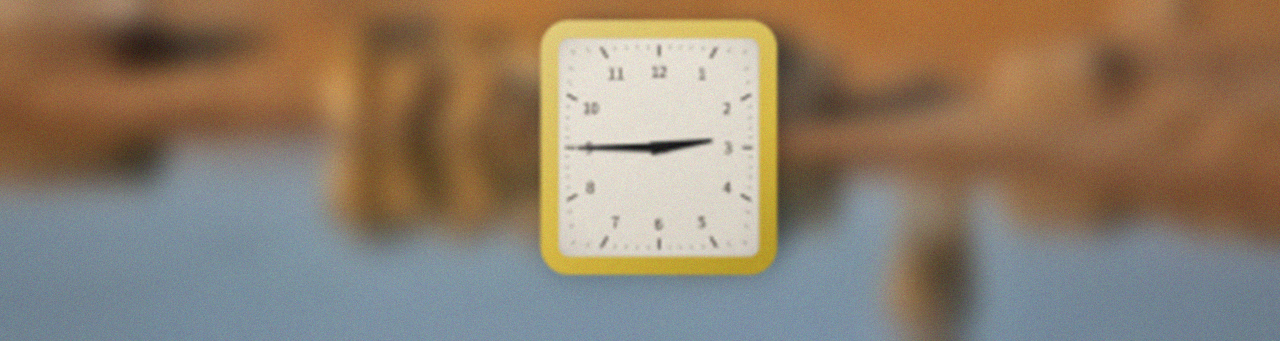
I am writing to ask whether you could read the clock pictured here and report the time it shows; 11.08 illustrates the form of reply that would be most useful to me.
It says 2.45
